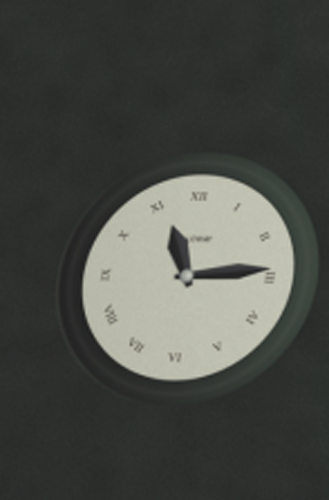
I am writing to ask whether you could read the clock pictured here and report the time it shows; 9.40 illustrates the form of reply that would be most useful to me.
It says 11.14
